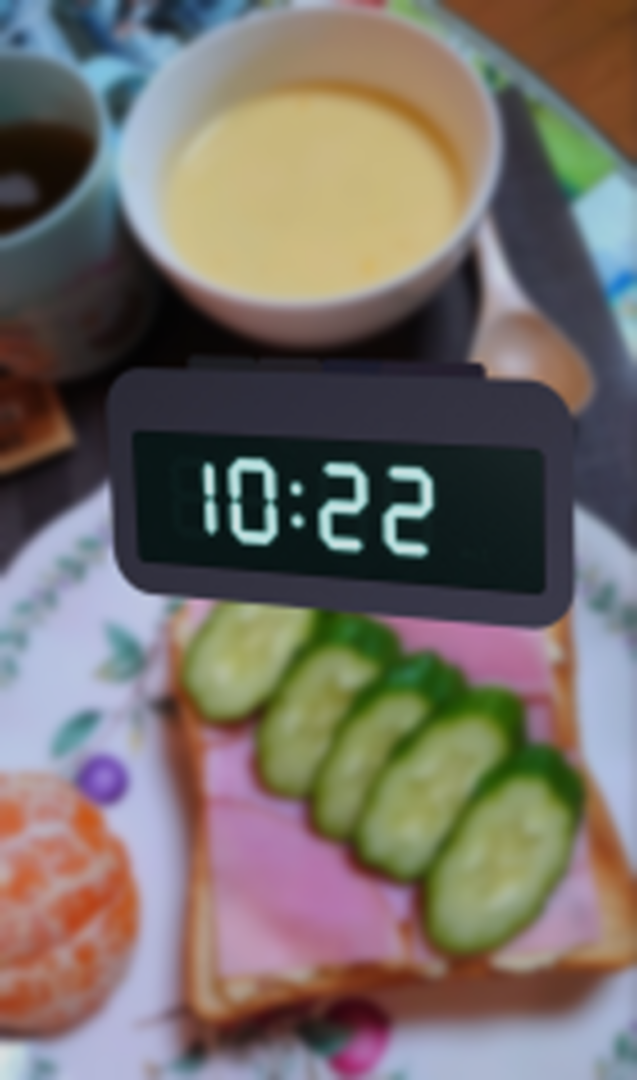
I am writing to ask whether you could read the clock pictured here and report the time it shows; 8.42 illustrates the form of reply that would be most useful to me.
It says 10.22
